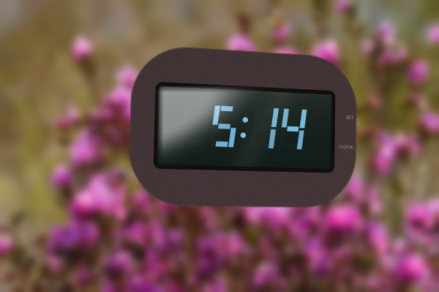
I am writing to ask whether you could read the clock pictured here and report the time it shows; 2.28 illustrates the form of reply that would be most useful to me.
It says 5.14
